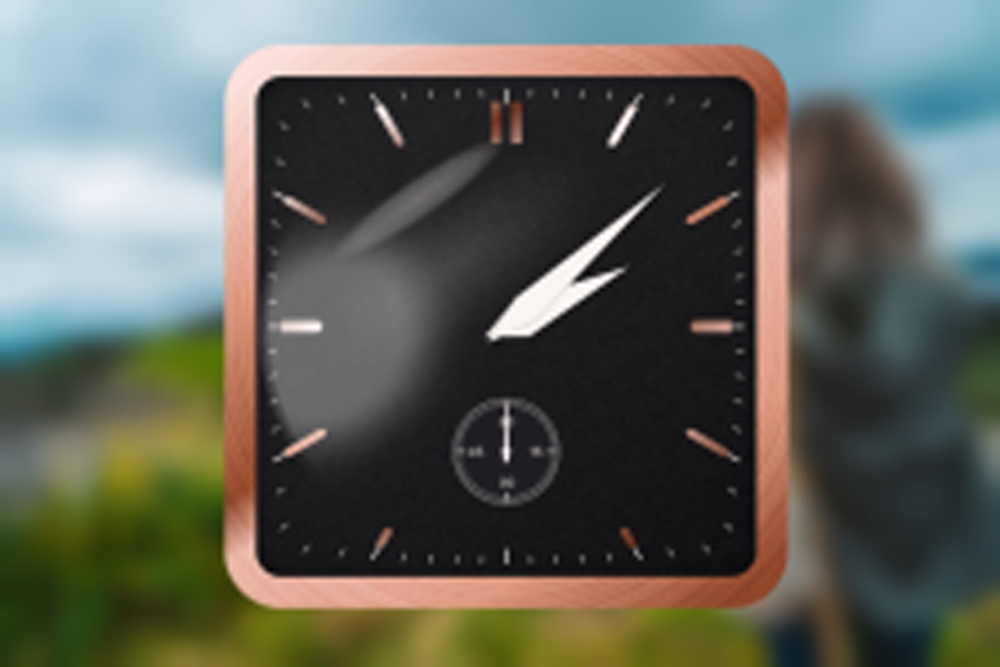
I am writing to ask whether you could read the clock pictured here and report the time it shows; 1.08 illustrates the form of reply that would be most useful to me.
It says 2.08
